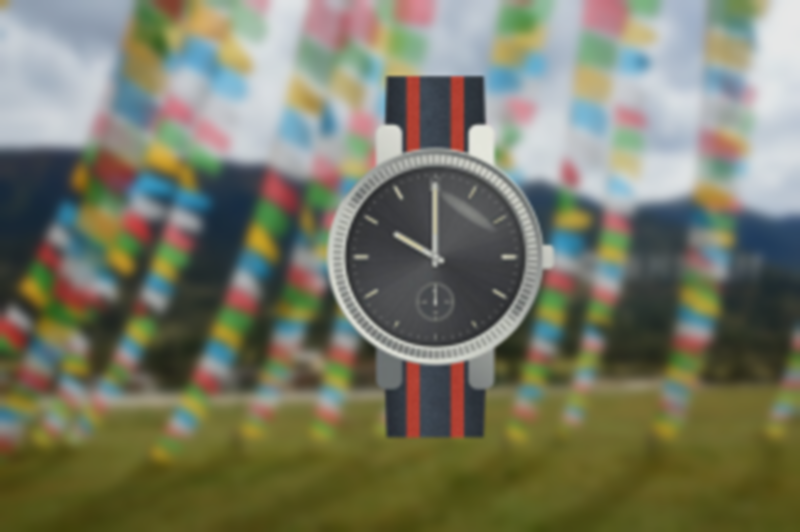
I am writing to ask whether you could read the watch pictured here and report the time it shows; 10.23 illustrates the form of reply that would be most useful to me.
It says 10.00
